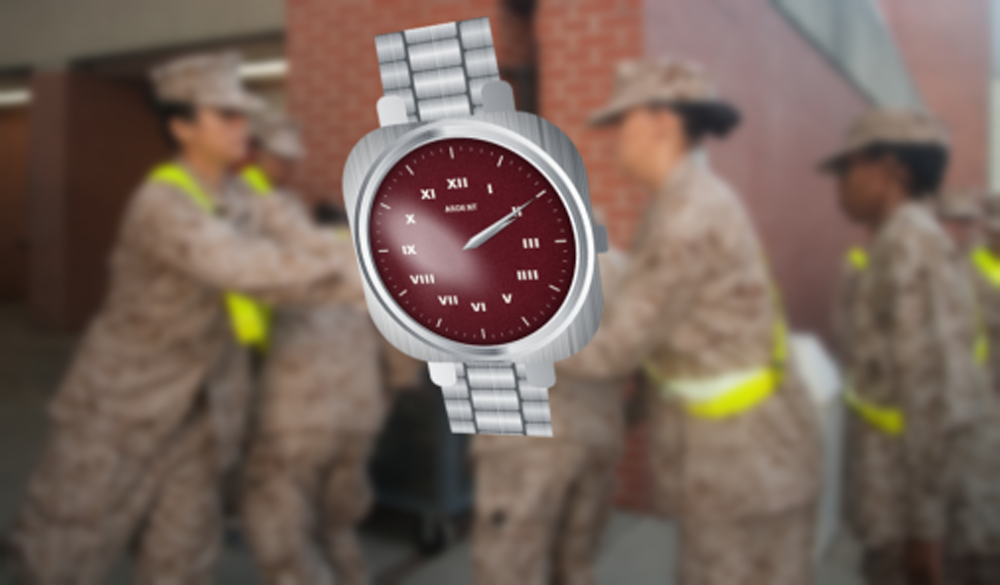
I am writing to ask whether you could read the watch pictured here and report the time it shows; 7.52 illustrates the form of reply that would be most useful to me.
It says 2.10
